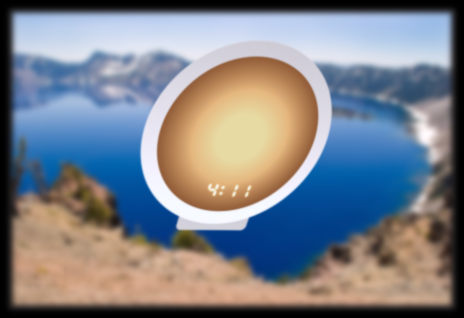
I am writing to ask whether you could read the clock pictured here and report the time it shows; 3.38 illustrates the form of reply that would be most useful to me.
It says 4.11
